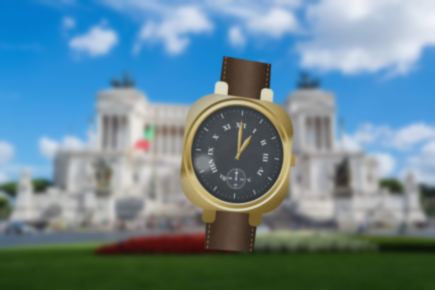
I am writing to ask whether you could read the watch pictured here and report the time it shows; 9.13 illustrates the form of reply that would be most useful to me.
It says 1.00
